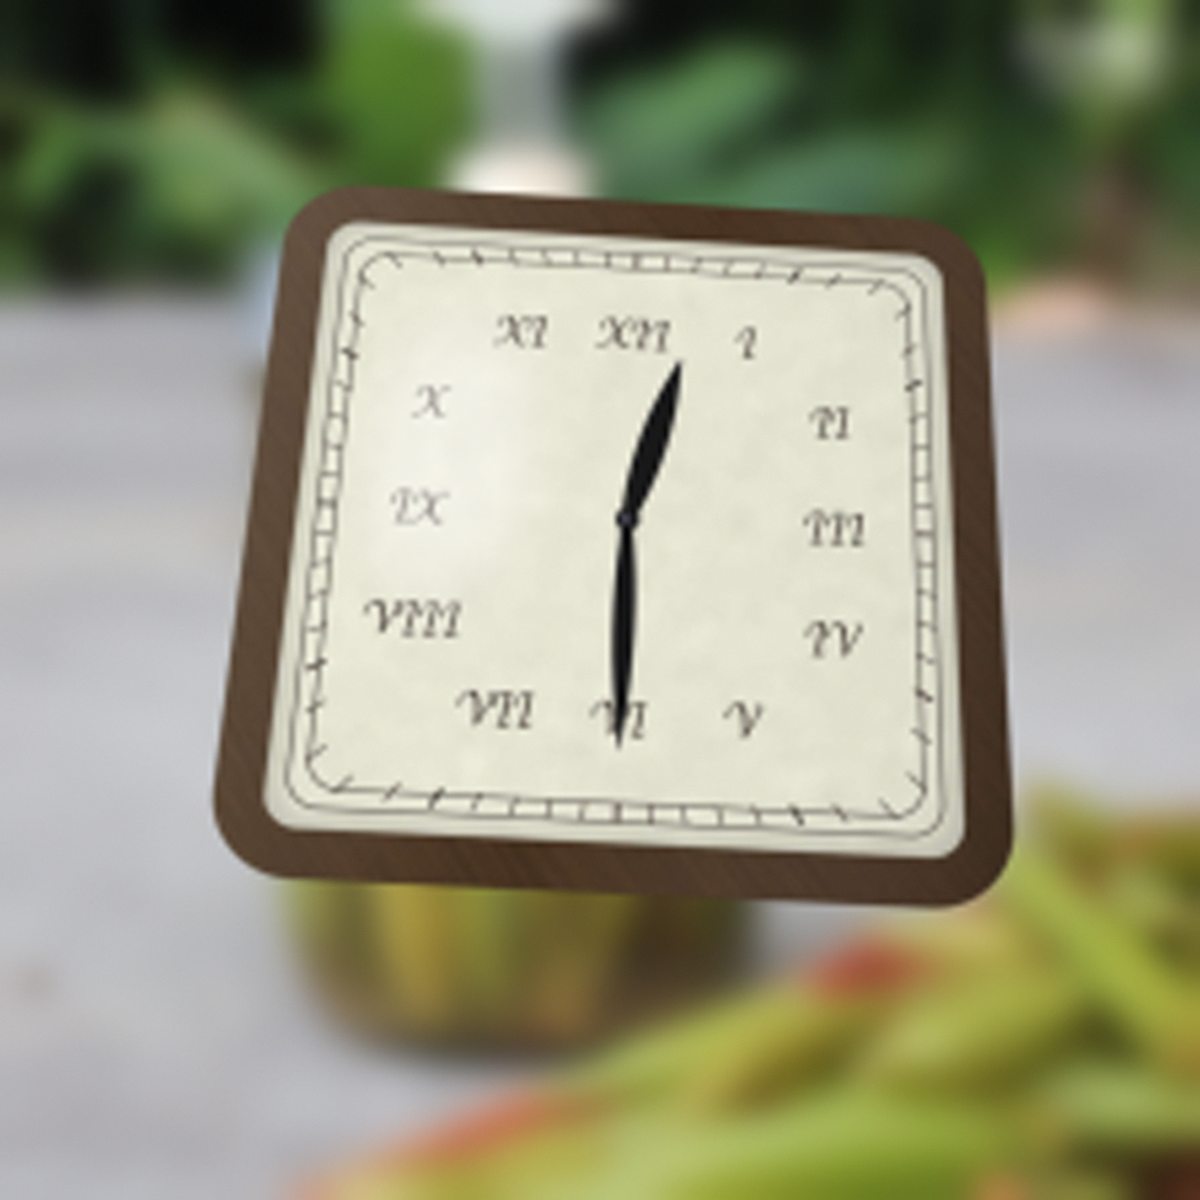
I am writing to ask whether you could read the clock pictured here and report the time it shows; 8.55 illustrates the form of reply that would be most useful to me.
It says 12.30
